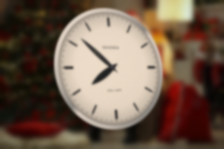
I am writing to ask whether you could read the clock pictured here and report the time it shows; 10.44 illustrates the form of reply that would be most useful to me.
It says 7.52
